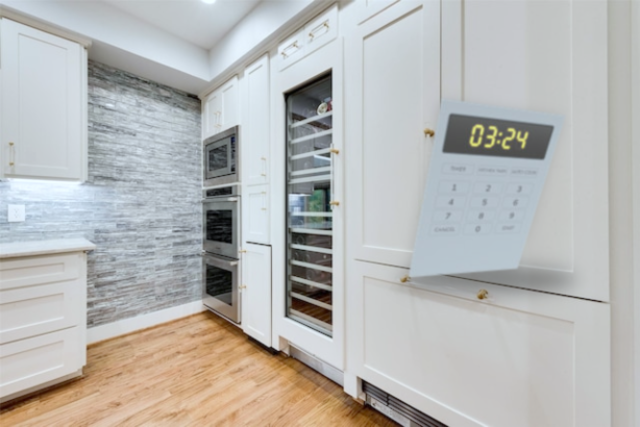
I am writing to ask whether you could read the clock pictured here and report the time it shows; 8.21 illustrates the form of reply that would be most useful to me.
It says 3.24
